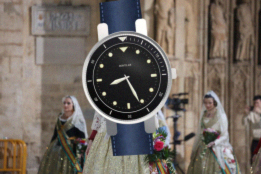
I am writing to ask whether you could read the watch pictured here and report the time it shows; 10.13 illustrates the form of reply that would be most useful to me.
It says 8.26
